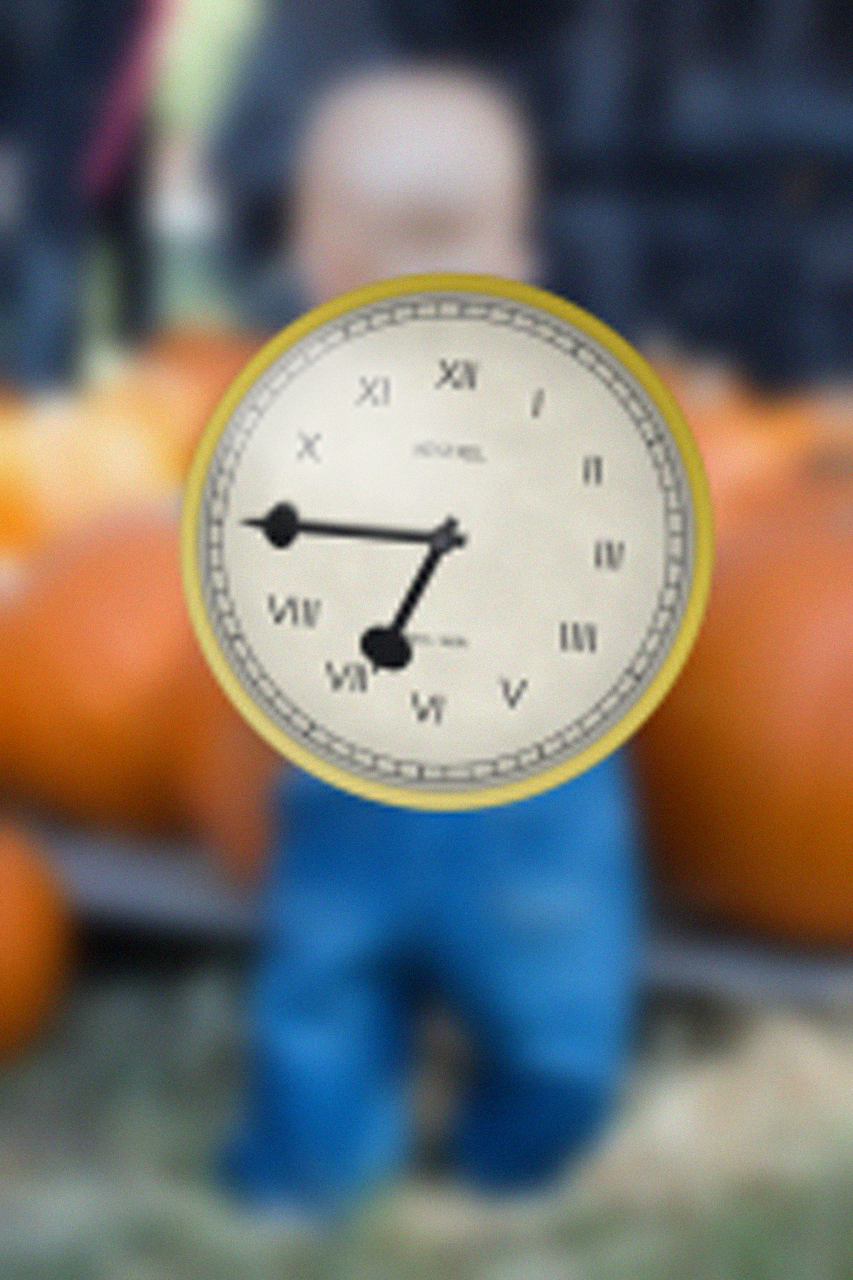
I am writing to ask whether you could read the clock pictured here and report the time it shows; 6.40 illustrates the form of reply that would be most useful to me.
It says 6.45
